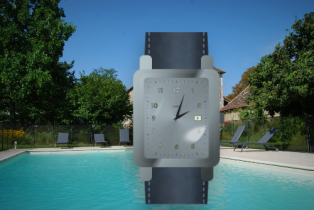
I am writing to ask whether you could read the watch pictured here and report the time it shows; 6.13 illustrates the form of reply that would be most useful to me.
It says 2.03
